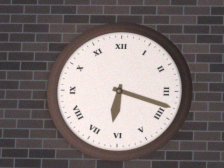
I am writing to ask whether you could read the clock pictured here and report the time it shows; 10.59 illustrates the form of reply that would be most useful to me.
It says 6.18
